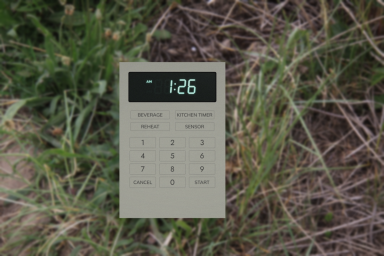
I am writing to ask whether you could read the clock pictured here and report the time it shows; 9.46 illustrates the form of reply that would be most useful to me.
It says 1.26
